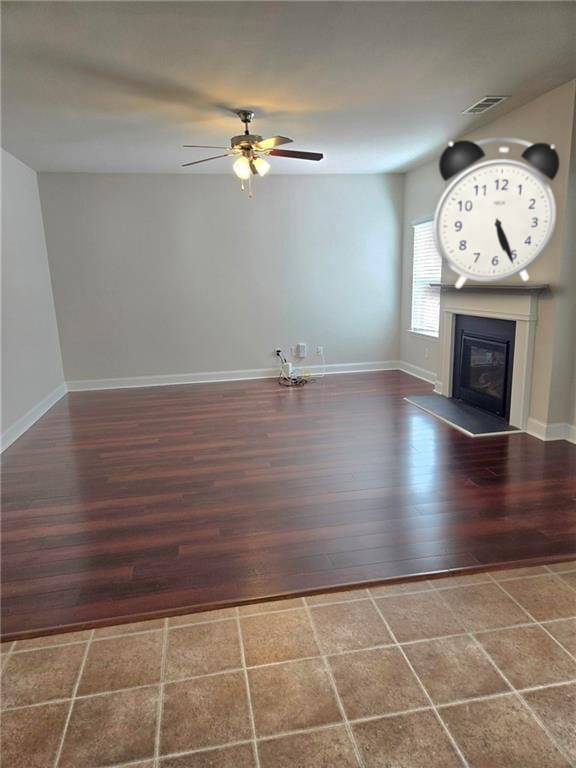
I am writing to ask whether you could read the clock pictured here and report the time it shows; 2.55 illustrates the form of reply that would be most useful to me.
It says 5.26
